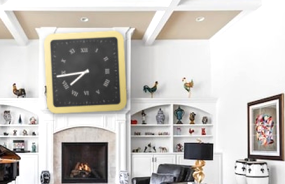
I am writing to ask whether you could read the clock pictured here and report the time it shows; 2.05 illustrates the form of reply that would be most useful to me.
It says 7.44
